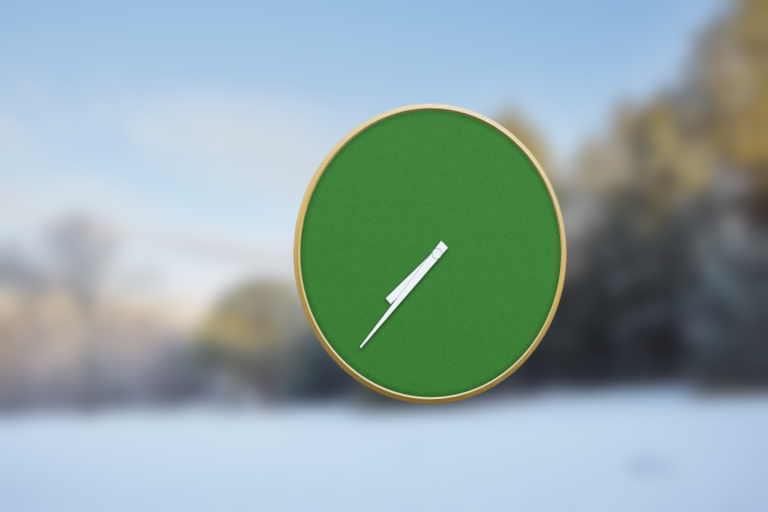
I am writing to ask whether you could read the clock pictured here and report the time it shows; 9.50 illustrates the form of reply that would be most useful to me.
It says 7.37
